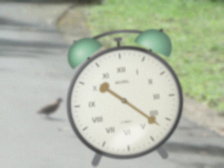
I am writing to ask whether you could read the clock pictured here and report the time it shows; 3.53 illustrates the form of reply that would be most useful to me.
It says 10.22
